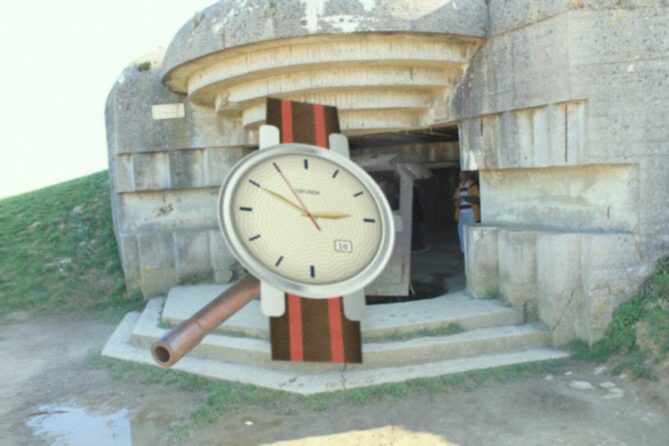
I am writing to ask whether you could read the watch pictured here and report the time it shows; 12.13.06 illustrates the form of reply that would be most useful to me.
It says 2.49.55
